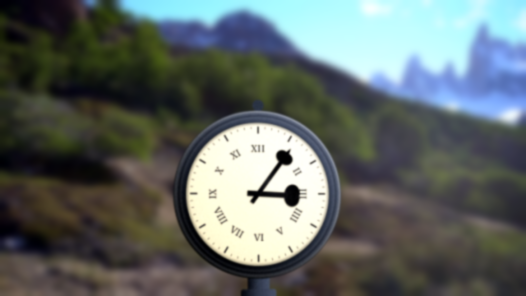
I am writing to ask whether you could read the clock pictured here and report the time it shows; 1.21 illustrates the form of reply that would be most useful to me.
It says 3.06
